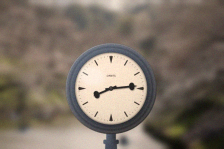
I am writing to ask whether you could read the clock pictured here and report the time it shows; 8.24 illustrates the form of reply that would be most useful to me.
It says 8.14
